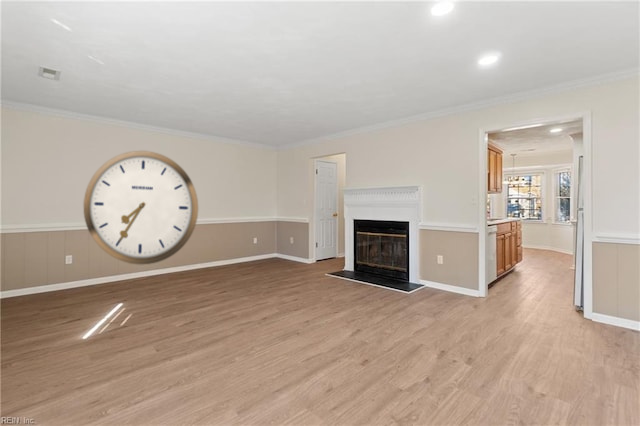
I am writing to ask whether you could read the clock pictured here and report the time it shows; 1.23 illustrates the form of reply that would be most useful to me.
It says 7.35
